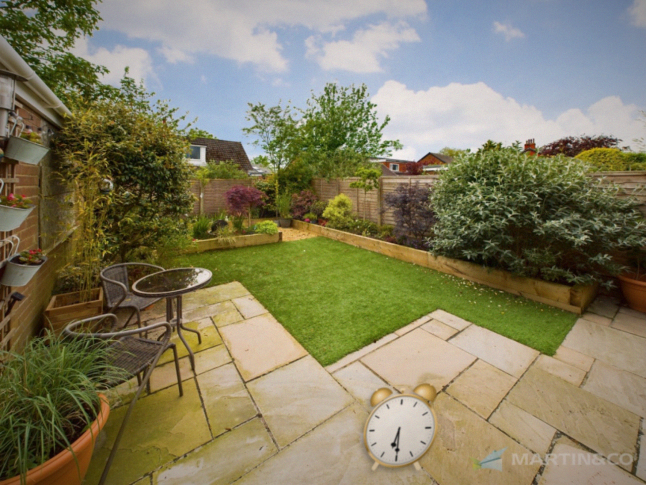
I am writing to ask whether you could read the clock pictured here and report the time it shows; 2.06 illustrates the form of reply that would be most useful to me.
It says 6.30
